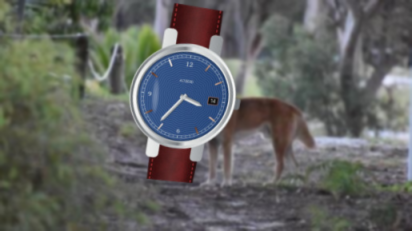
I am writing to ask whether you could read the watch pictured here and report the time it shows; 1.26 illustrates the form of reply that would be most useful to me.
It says 3.36
